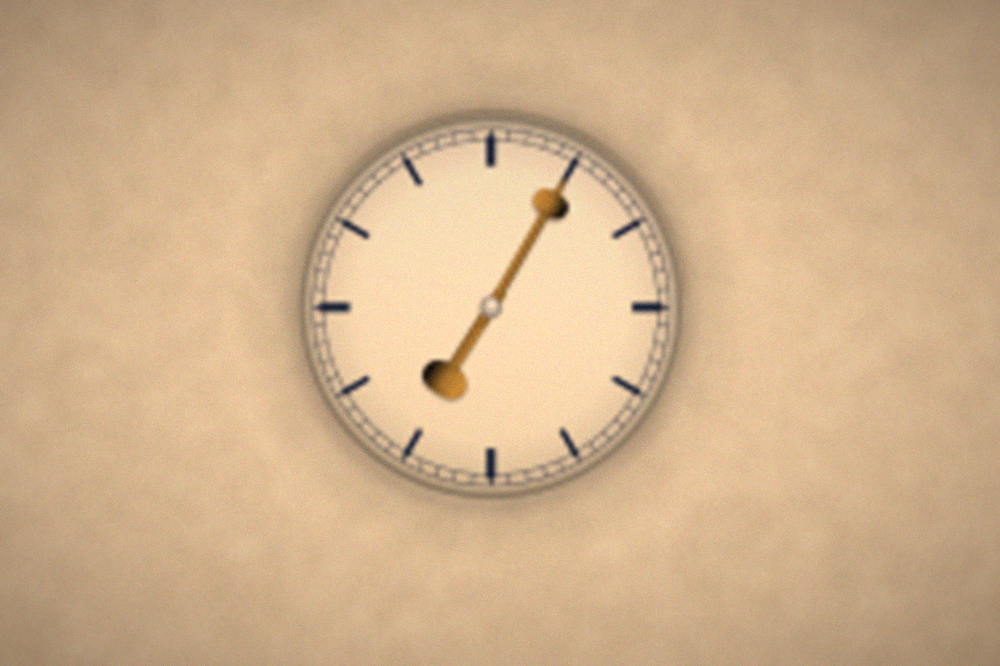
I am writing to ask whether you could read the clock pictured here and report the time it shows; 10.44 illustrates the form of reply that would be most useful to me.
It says 7.05
